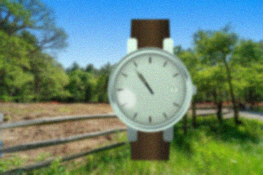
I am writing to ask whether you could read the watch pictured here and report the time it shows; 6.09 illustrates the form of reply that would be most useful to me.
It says 10.54
